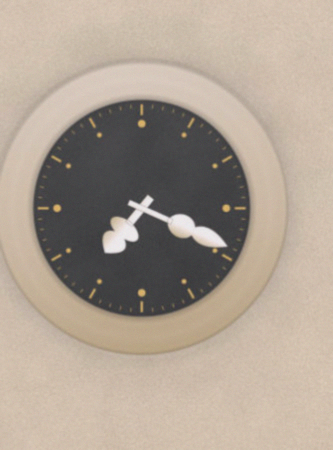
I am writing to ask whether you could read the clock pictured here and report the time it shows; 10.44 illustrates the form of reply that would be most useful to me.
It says 7.19
